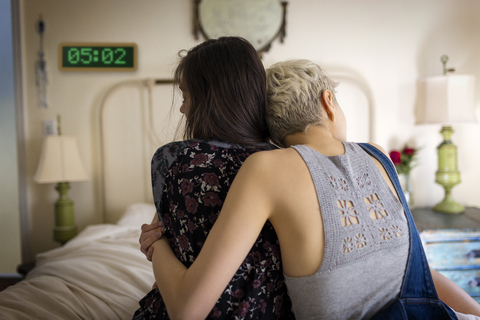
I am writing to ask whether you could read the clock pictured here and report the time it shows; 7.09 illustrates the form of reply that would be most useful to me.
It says 5.02
